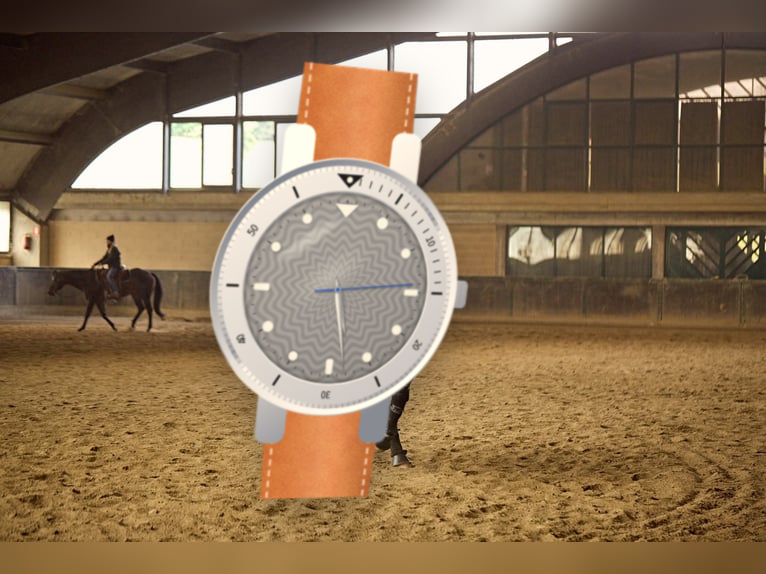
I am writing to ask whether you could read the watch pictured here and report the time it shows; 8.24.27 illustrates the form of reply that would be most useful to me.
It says 5.28.14
